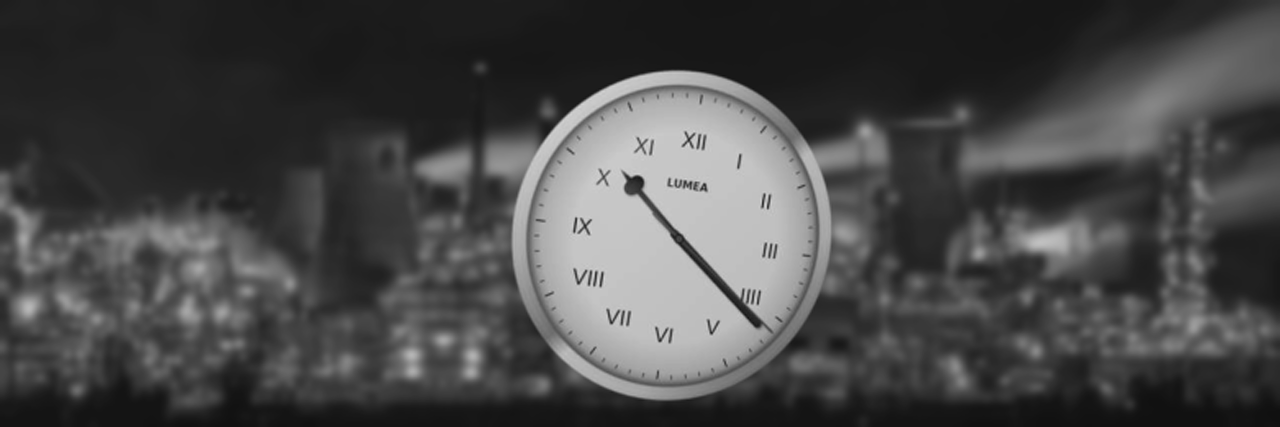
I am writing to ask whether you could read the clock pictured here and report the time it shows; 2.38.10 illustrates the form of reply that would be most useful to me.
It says 10.21.21
